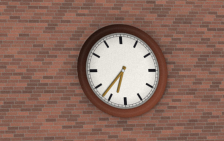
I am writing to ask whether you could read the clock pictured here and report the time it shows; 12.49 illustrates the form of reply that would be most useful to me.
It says 6.37
